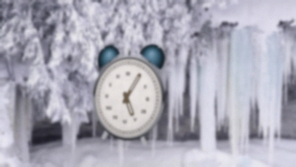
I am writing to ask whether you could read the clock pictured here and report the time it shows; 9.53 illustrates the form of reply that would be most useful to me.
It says 5.05
